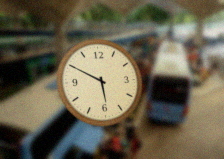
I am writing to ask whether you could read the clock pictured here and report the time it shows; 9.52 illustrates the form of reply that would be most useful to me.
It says 5.50
